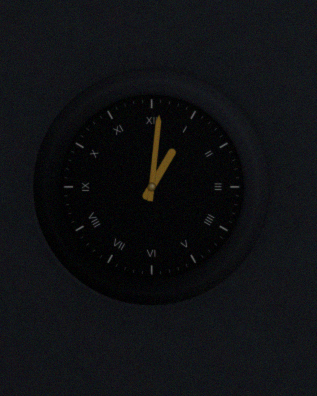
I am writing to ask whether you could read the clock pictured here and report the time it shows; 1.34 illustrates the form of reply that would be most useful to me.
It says 1.01
